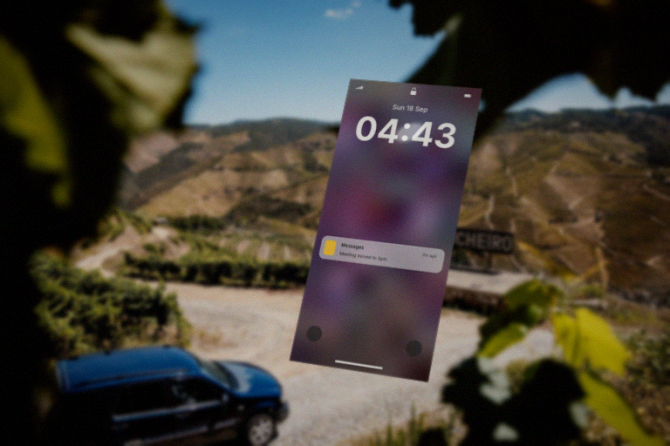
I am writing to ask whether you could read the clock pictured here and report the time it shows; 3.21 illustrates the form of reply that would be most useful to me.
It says 4.43
